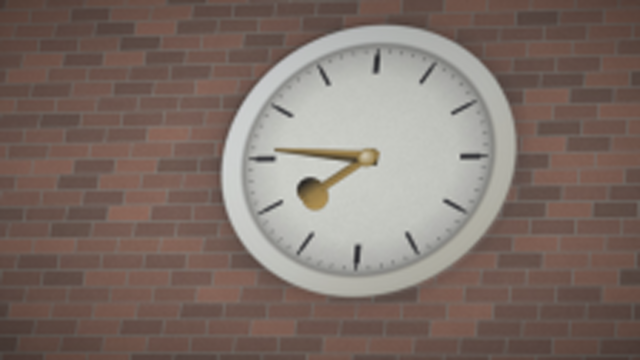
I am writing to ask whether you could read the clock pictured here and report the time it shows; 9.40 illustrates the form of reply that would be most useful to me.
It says 7.46
